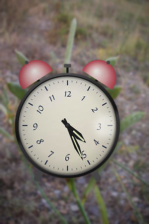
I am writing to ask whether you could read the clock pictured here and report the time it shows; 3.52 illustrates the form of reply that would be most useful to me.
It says 4.26
